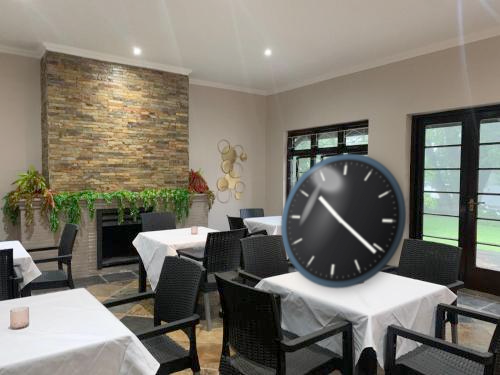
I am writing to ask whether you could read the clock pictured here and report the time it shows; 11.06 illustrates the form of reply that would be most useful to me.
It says 10.21
